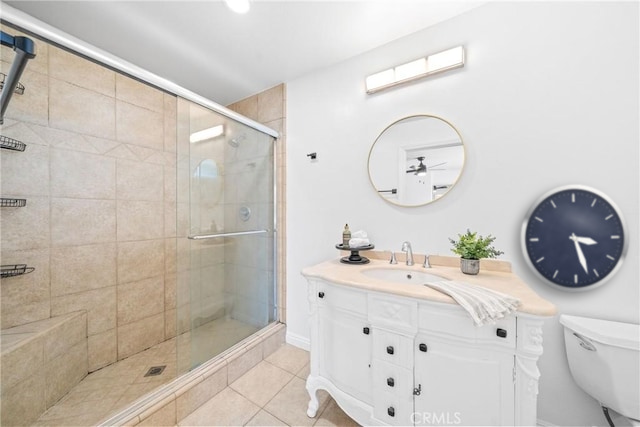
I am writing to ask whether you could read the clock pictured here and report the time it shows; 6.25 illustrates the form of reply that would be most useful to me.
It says 3.27
